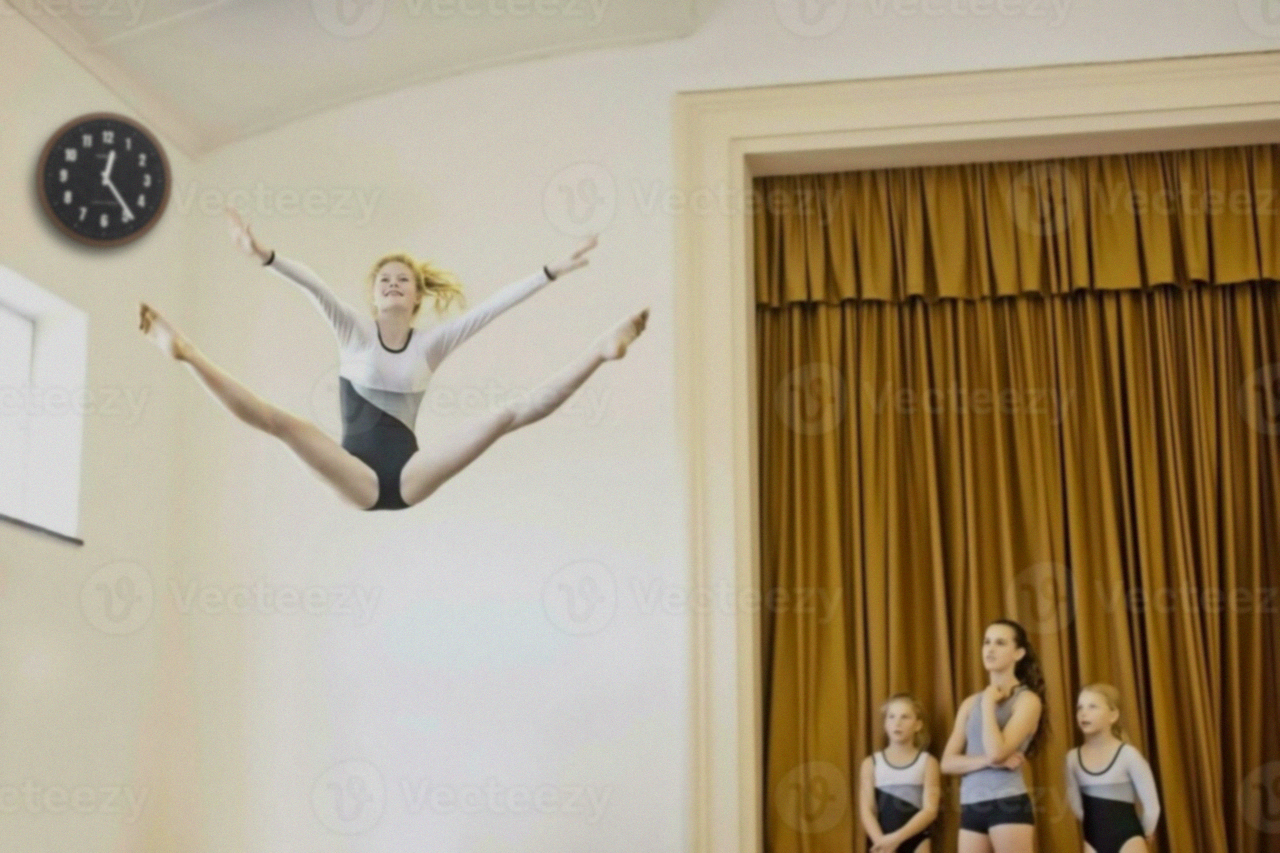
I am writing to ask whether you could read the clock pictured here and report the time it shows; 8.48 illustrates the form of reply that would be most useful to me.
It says 12.24
